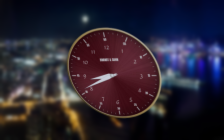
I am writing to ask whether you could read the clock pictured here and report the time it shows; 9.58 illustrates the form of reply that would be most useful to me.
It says 8.41
